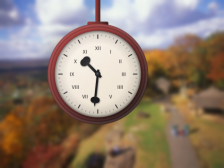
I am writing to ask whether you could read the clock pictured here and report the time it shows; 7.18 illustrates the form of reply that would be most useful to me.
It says 10.31
